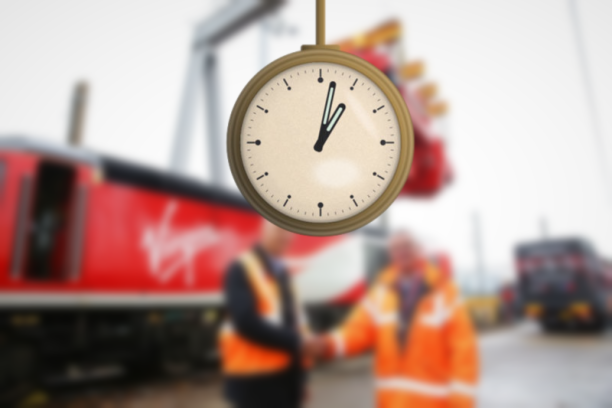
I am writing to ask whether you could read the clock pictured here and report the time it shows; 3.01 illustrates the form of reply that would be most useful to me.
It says 1.02
